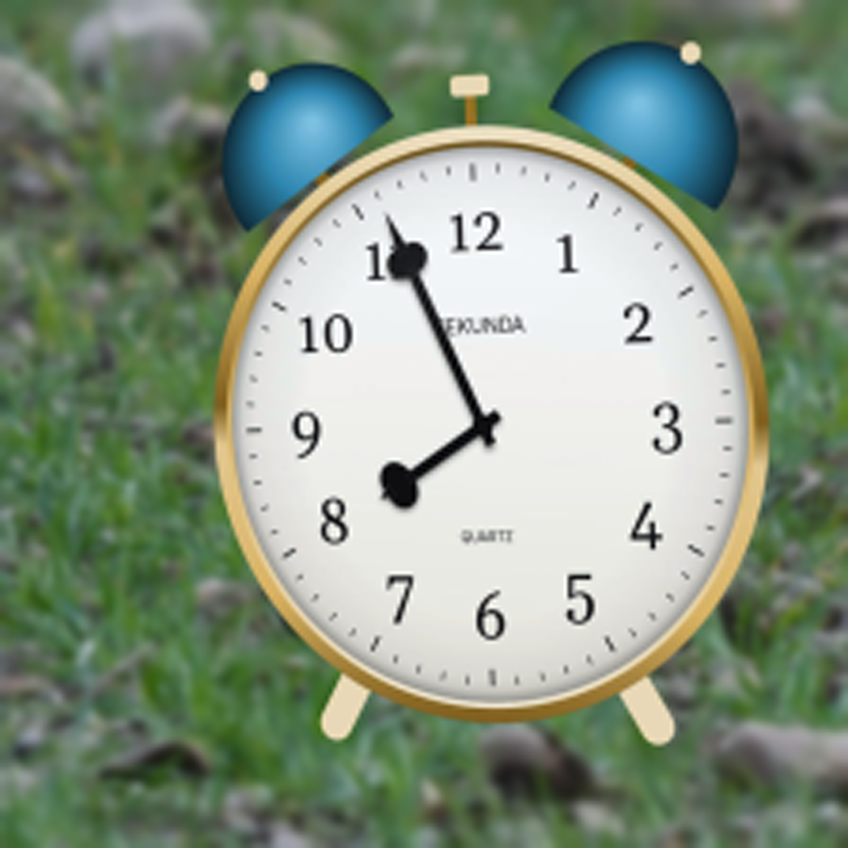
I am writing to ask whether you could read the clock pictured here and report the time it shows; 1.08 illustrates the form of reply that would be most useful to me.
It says 7.56
